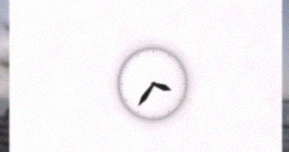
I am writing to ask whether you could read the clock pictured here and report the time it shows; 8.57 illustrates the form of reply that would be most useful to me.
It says 3.36
